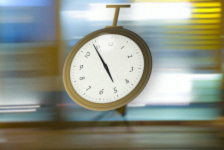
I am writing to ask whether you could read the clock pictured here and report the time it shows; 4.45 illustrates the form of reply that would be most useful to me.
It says 4.54
